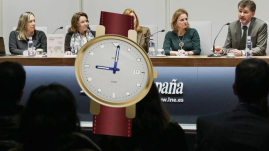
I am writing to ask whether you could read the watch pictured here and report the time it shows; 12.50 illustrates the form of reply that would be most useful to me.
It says 9.01
